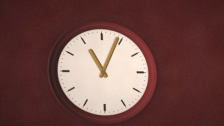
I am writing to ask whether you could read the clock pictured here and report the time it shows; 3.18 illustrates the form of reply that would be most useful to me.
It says 11.04
